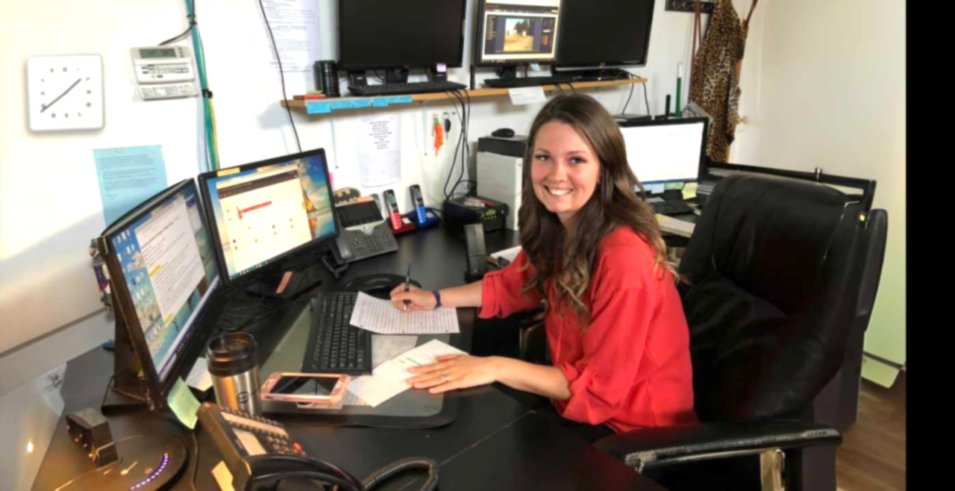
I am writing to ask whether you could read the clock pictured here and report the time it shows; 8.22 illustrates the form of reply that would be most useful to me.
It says 1.39
